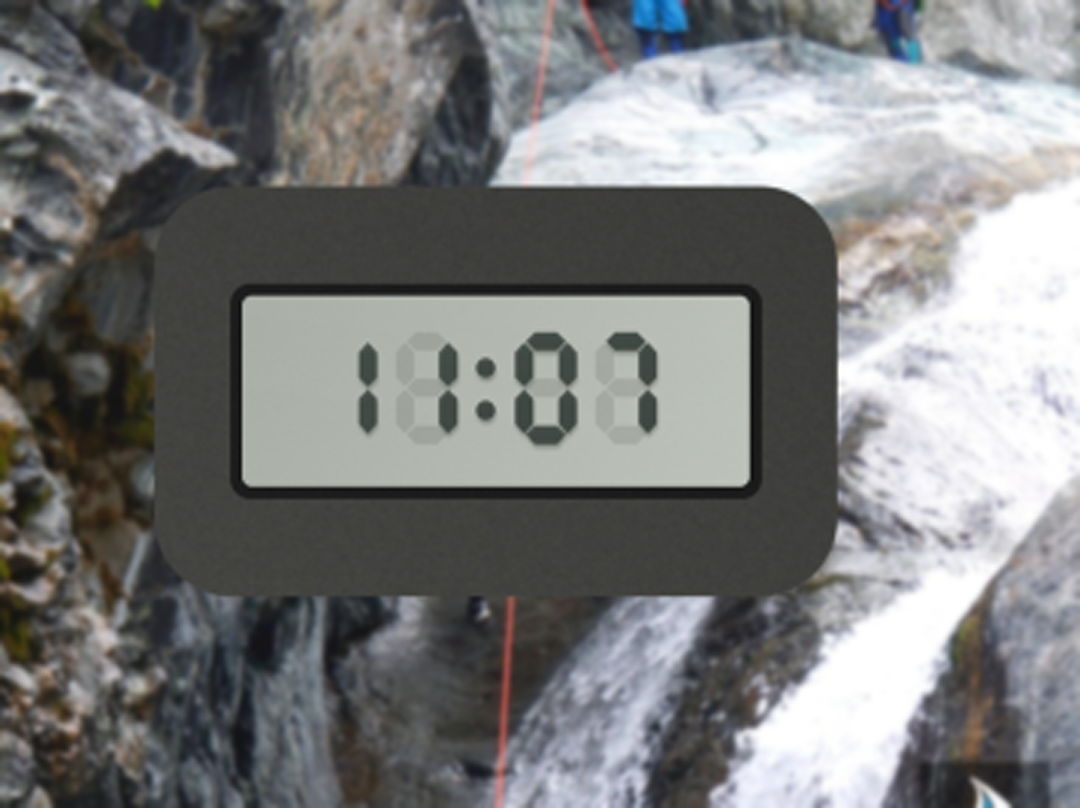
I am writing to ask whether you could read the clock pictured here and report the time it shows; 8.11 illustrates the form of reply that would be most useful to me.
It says 11.07
